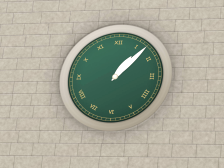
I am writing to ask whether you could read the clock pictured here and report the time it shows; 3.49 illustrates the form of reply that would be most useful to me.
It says 1.07
